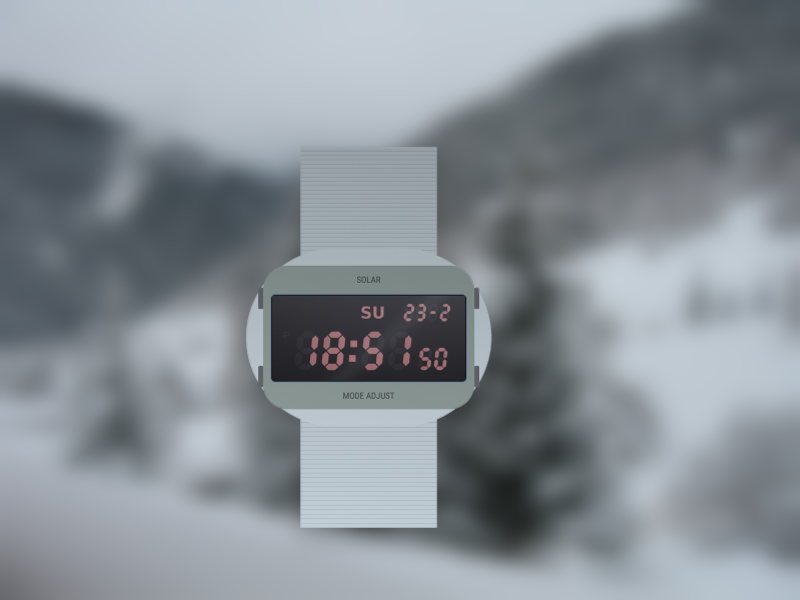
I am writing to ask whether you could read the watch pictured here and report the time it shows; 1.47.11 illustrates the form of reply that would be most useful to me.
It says 18.51.50
